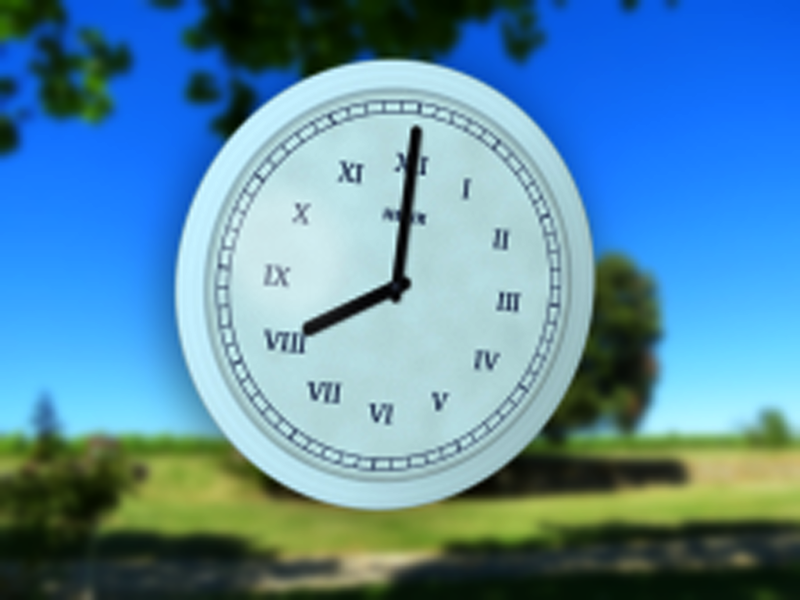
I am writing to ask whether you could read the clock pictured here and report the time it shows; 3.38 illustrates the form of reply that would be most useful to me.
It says 8.00
